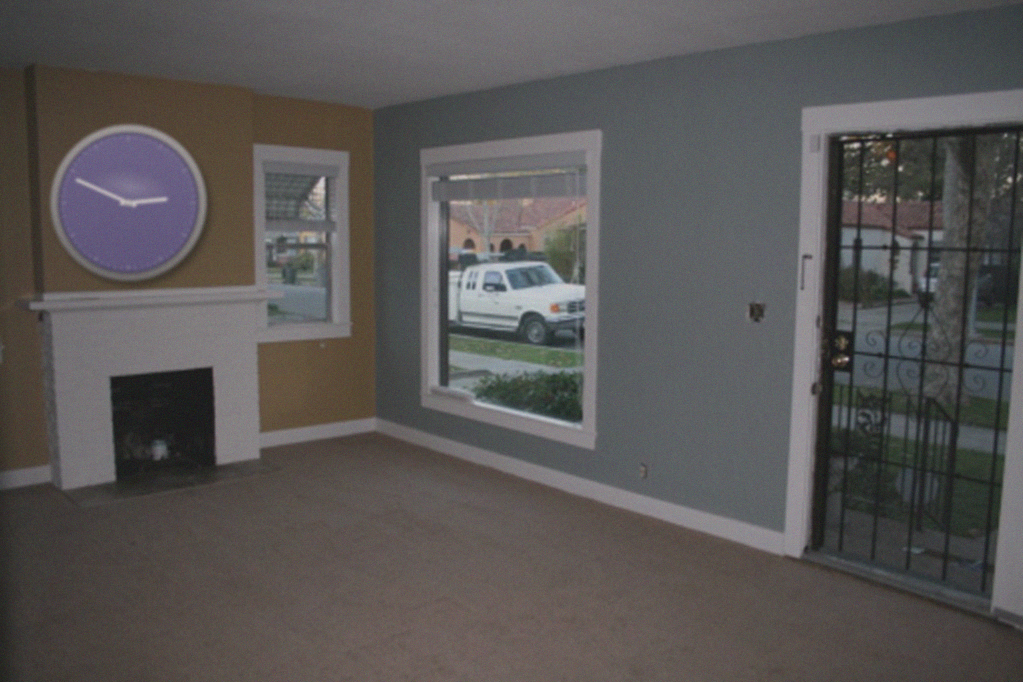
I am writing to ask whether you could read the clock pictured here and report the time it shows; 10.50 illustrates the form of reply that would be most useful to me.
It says 2.49
